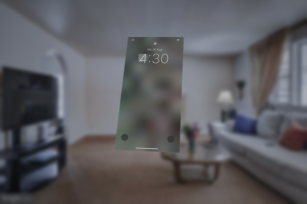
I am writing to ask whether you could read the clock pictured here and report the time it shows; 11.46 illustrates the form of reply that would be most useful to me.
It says 4.30
